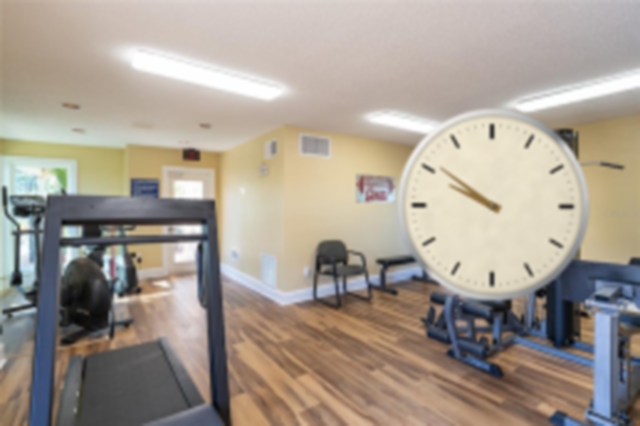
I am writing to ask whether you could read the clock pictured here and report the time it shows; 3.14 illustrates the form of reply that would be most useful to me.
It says 9.51
